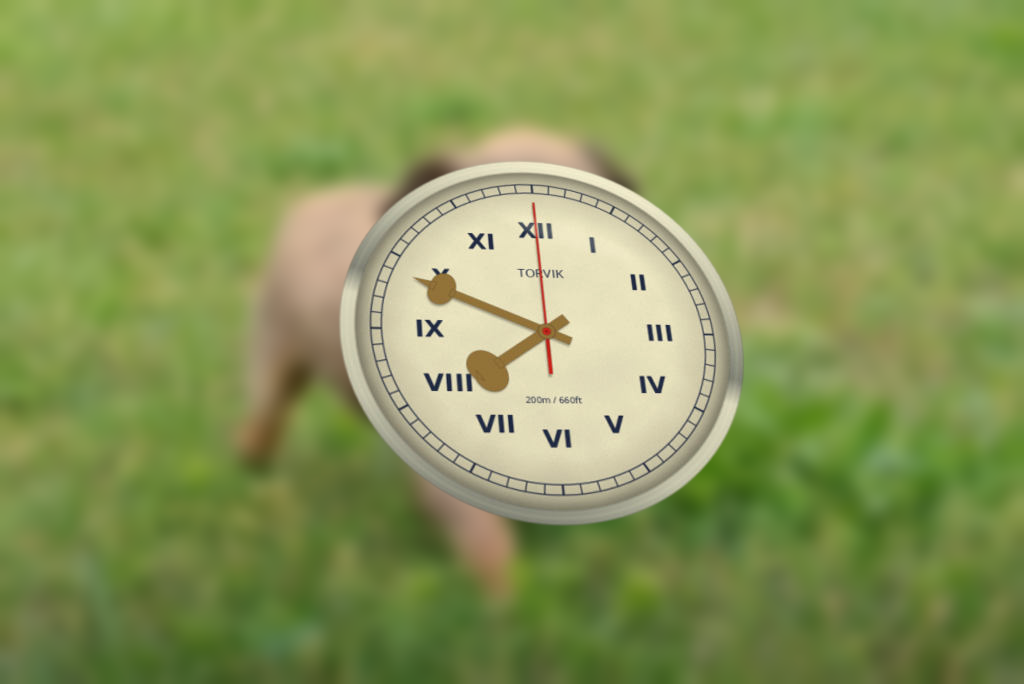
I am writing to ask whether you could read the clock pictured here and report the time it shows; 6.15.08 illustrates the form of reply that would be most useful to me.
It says 7.49.00
